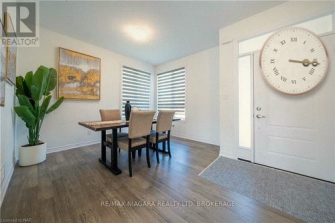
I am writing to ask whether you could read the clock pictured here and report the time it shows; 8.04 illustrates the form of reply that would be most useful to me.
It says 3.16
